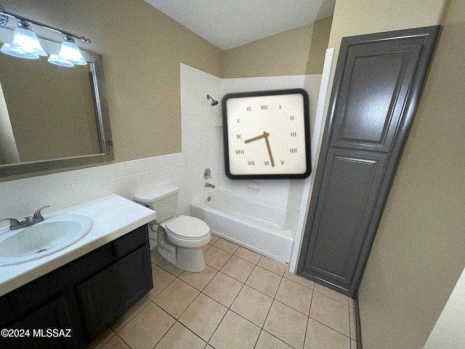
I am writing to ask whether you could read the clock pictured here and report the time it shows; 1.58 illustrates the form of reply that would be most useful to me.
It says 8.28
